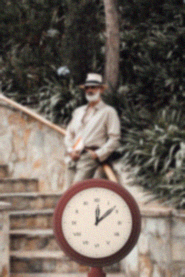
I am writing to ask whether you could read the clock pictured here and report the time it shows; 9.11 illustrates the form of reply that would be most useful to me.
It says 12.08
